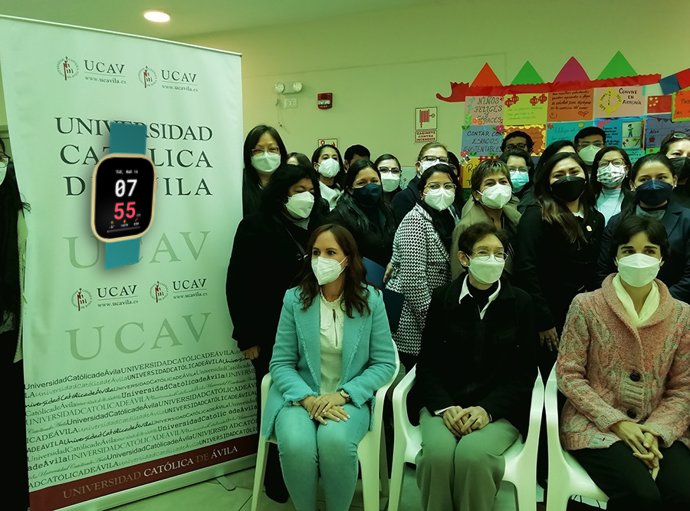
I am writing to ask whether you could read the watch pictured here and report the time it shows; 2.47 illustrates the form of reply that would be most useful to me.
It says 7.55
